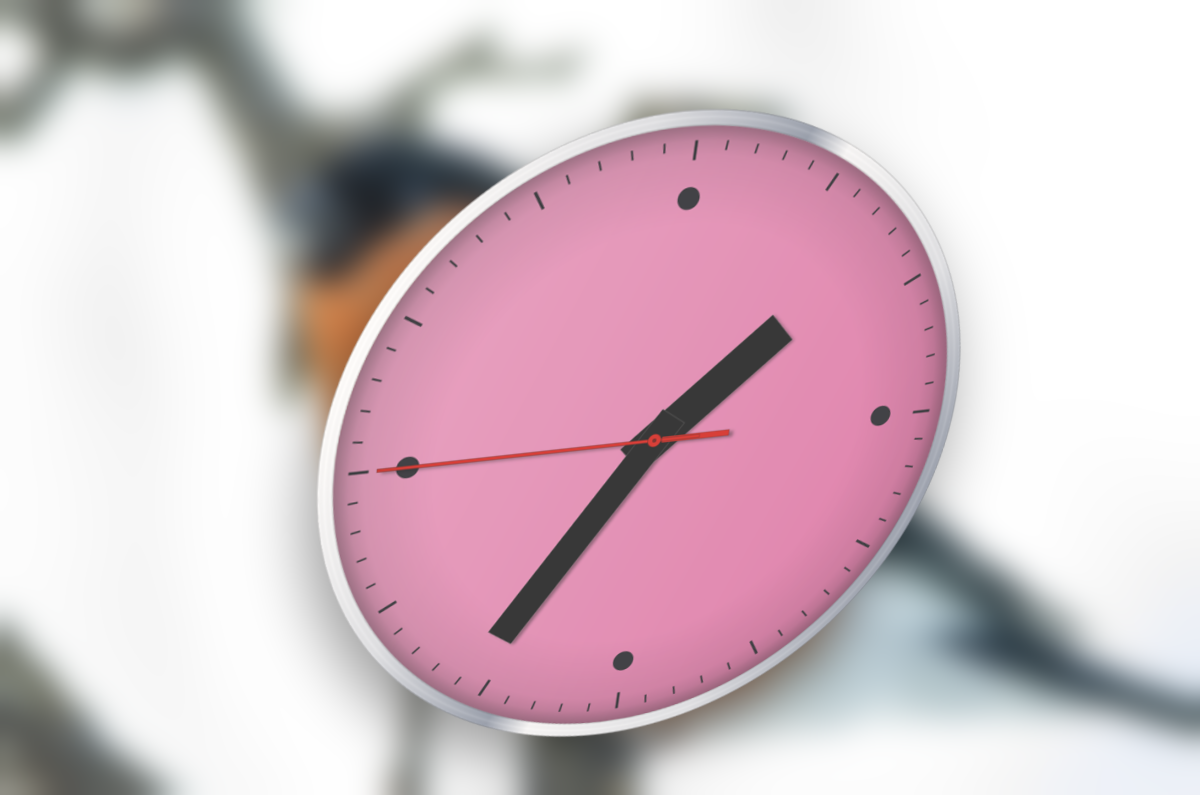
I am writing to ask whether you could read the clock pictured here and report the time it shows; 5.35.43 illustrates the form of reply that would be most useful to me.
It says 1.35.45
